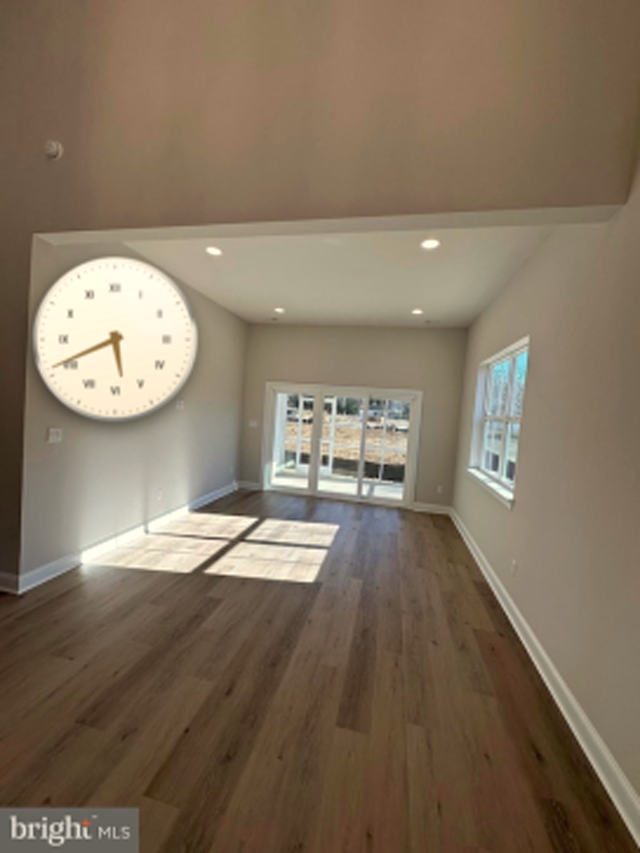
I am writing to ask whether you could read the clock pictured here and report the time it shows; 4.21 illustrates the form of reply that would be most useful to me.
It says 5.41
